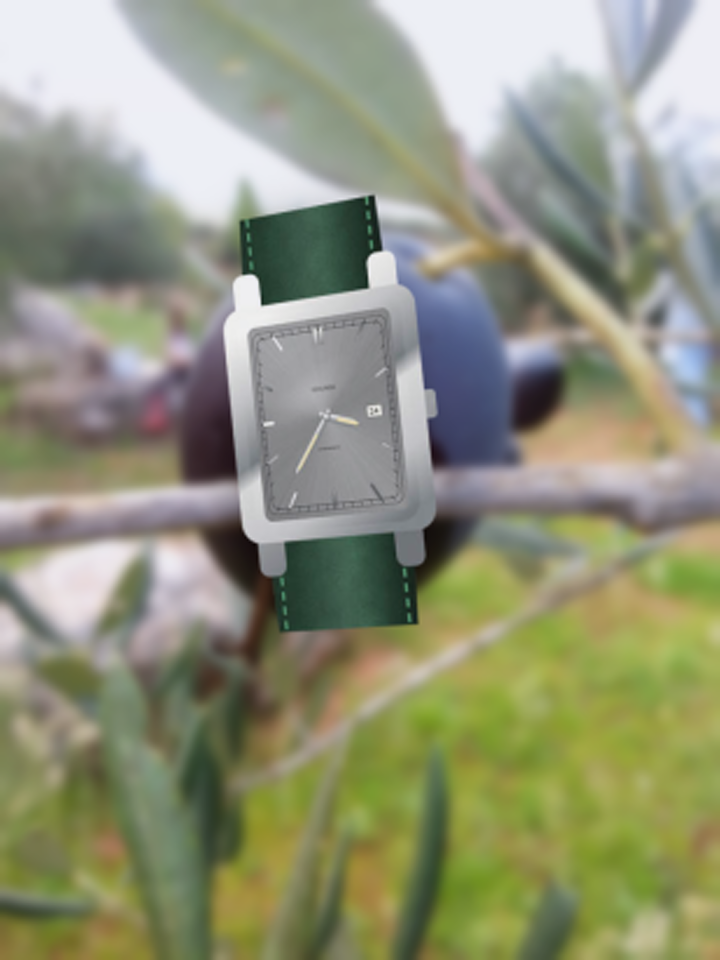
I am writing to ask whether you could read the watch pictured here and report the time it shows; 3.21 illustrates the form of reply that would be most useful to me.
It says 3.36
